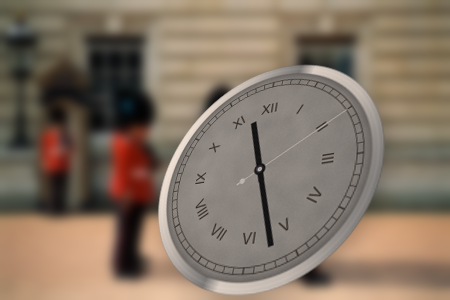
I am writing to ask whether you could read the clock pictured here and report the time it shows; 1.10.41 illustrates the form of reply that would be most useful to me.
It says 11.27.10
